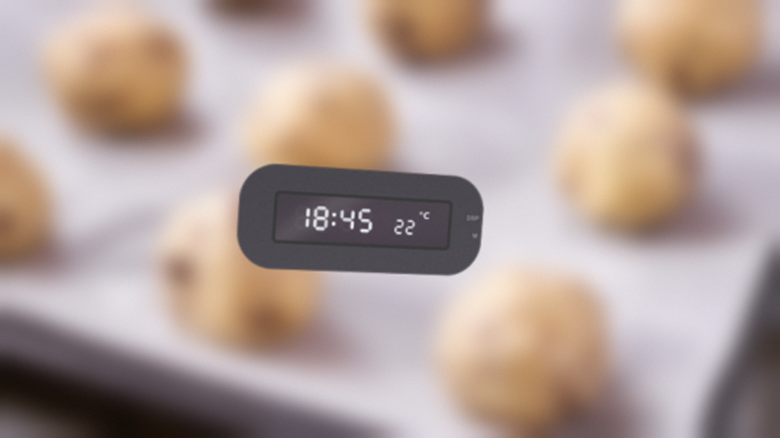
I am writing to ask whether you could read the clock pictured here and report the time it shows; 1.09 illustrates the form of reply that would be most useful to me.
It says 18.45
